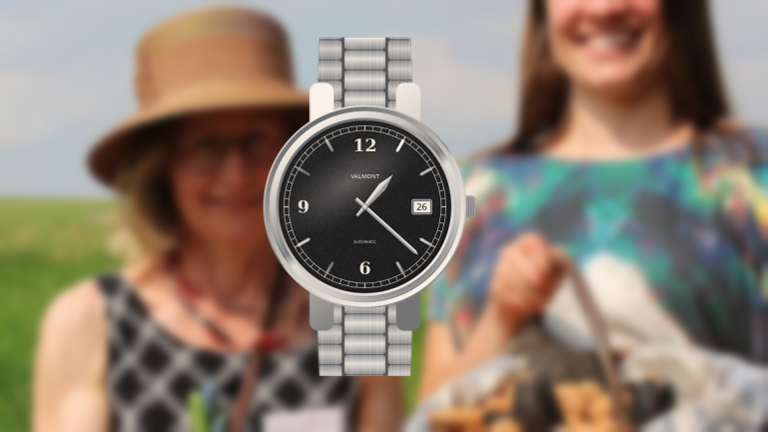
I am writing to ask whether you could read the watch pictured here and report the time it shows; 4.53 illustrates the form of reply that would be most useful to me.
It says 1.22
